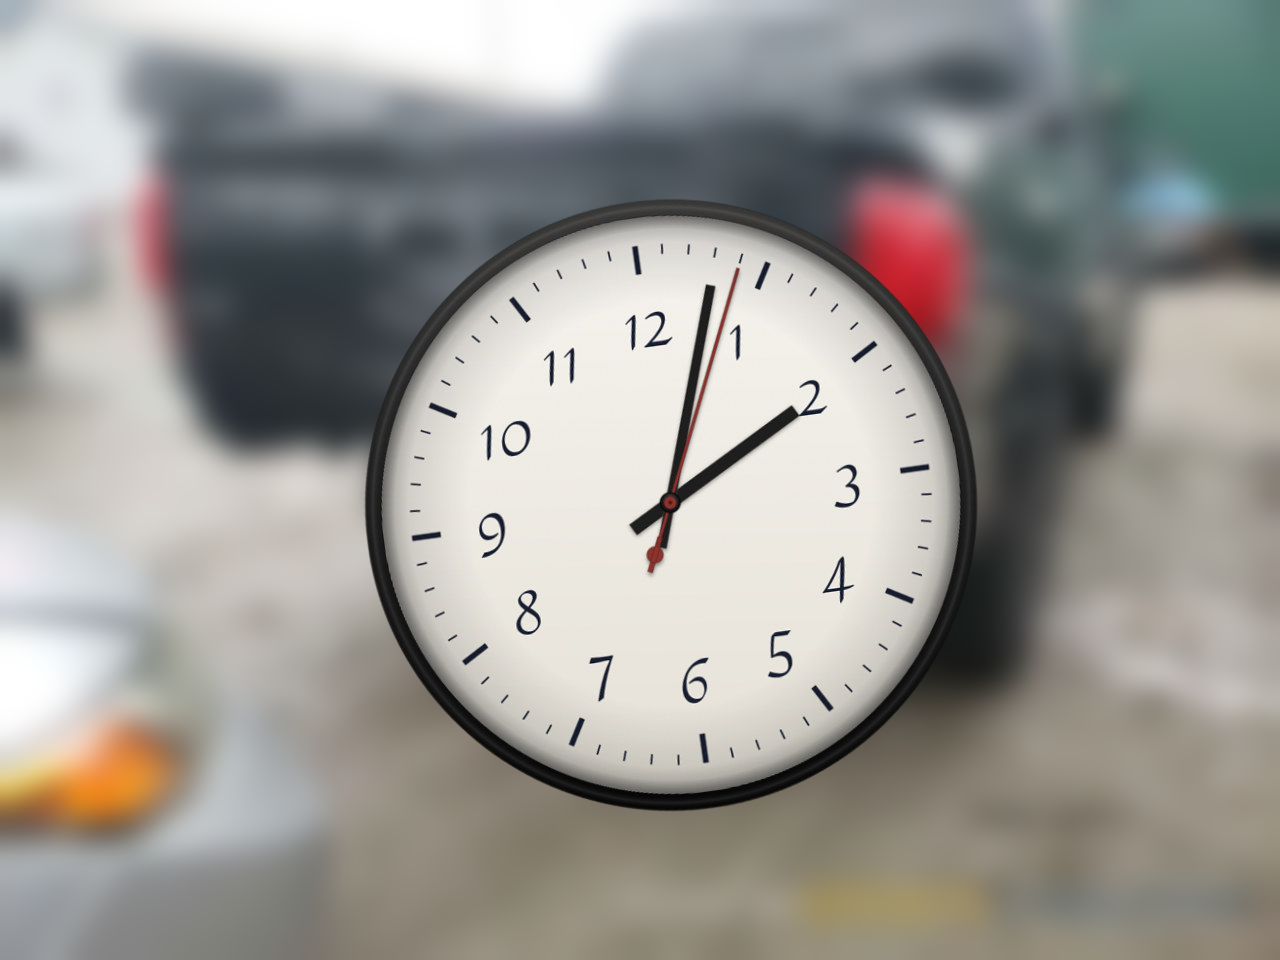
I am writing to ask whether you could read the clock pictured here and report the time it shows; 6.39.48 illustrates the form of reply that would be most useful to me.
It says 2.03.04
